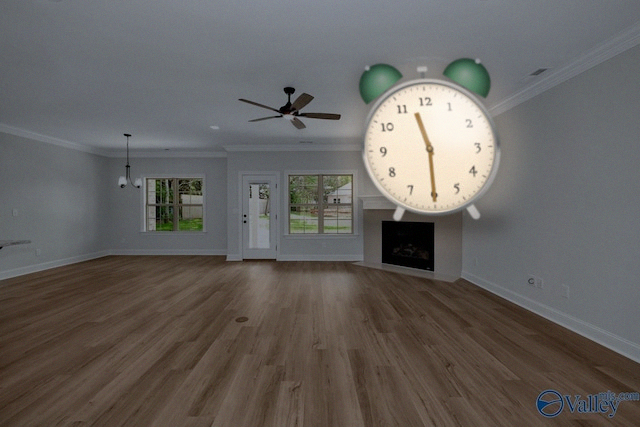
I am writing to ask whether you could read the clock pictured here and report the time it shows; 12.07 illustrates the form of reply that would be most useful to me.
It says 11.30
